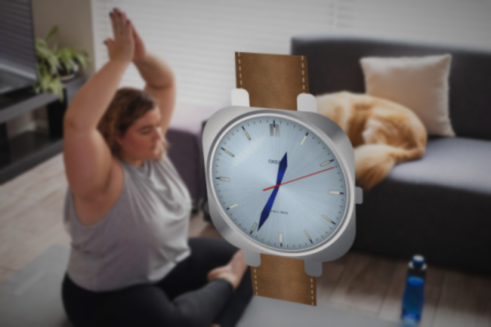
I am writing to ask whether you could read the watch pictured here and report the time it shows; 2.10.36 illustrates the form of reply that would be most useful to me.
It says 12.34.11
